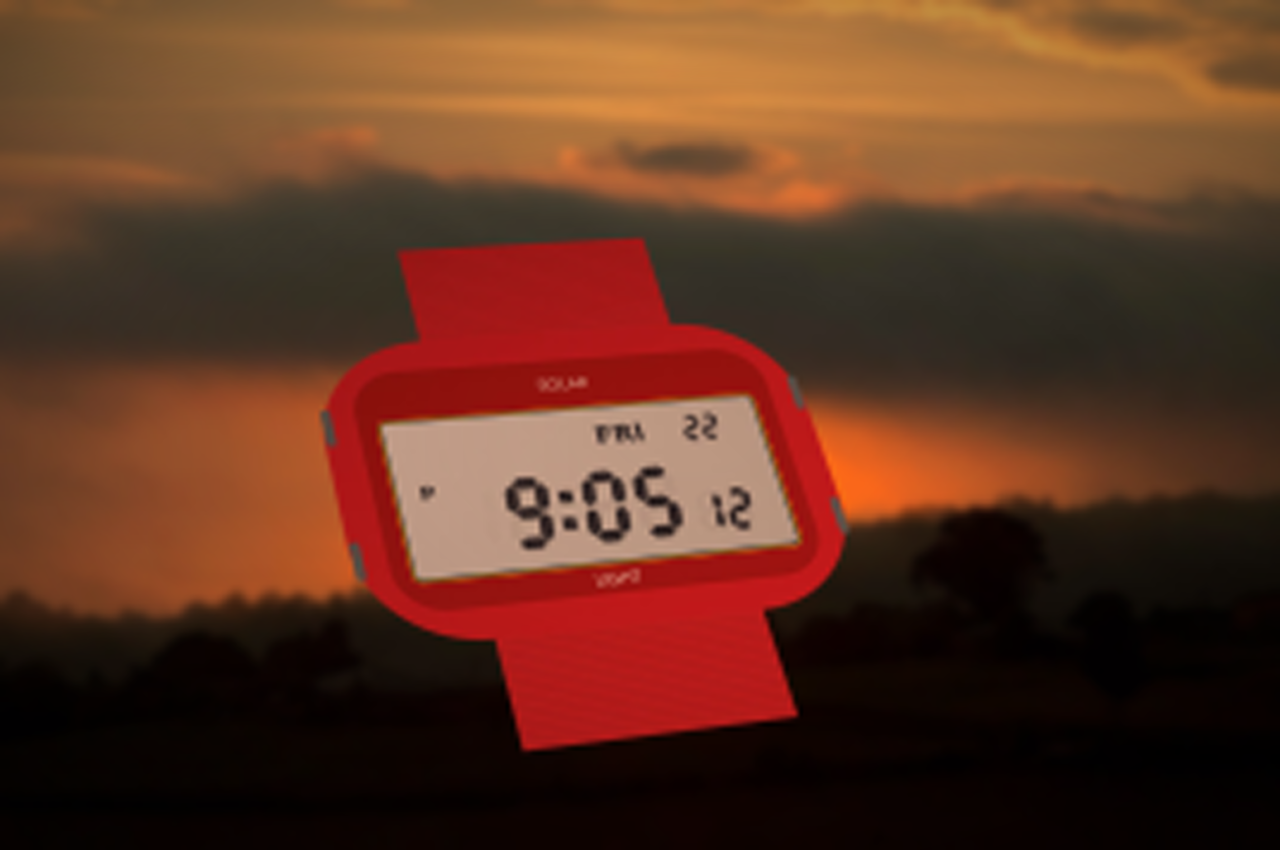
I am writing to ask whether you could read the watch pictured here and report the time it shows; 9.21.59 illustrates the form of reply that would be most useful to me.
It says 9.05.12
